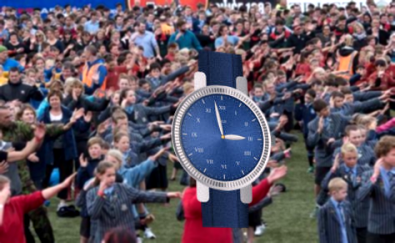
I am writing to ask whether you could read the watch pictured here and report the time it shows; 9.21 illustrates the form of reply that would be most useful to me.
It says 2.58
